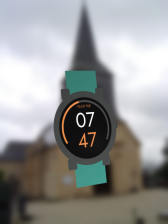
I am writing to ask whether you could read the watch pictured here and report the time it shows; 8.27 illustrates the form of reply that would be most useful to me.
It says 7.47
